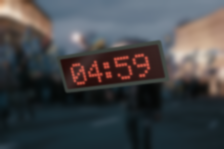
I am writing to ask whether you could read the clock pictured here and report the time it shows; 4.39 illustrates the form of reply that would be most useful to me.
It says 4.59
